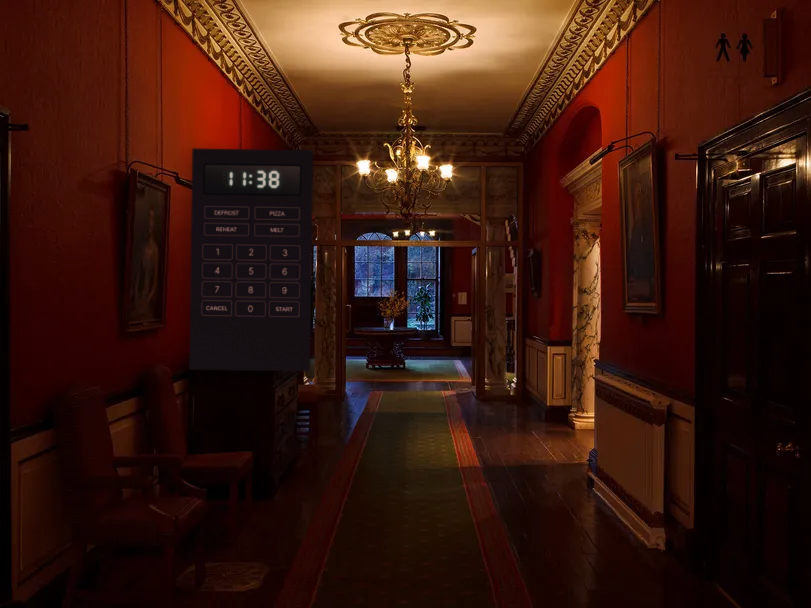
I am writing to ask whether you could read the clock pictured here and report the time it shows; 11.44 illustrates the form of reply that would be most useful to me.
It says 11.38
